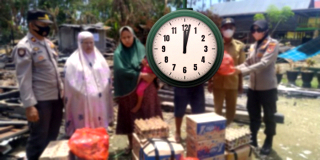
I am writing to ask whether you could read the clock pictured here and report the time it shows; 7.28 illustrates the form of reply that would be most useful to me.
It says 12.02
